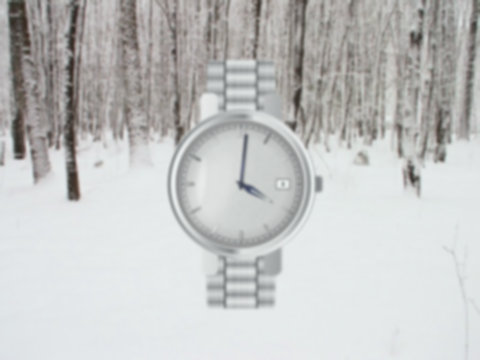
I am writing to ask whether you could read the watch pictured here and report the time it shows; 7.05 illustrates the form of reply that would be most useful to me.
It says 4.01
